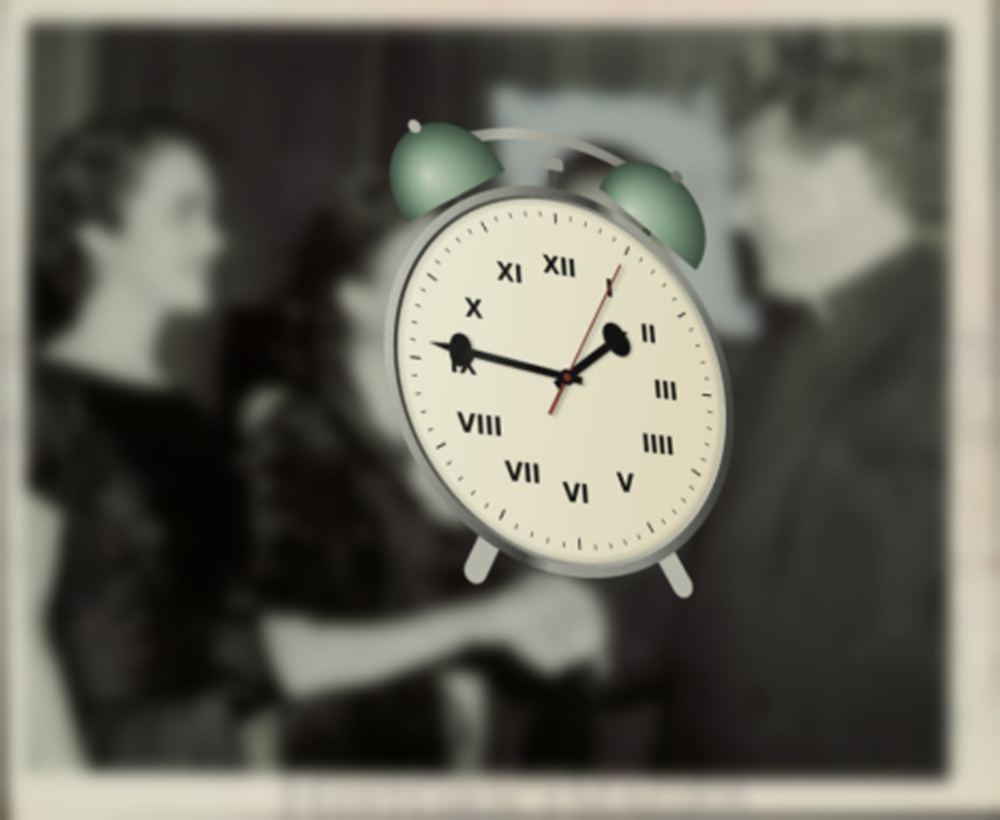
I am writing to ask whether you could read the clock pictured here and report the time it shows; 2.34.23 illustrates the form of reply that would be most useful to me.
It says 1.46.05
